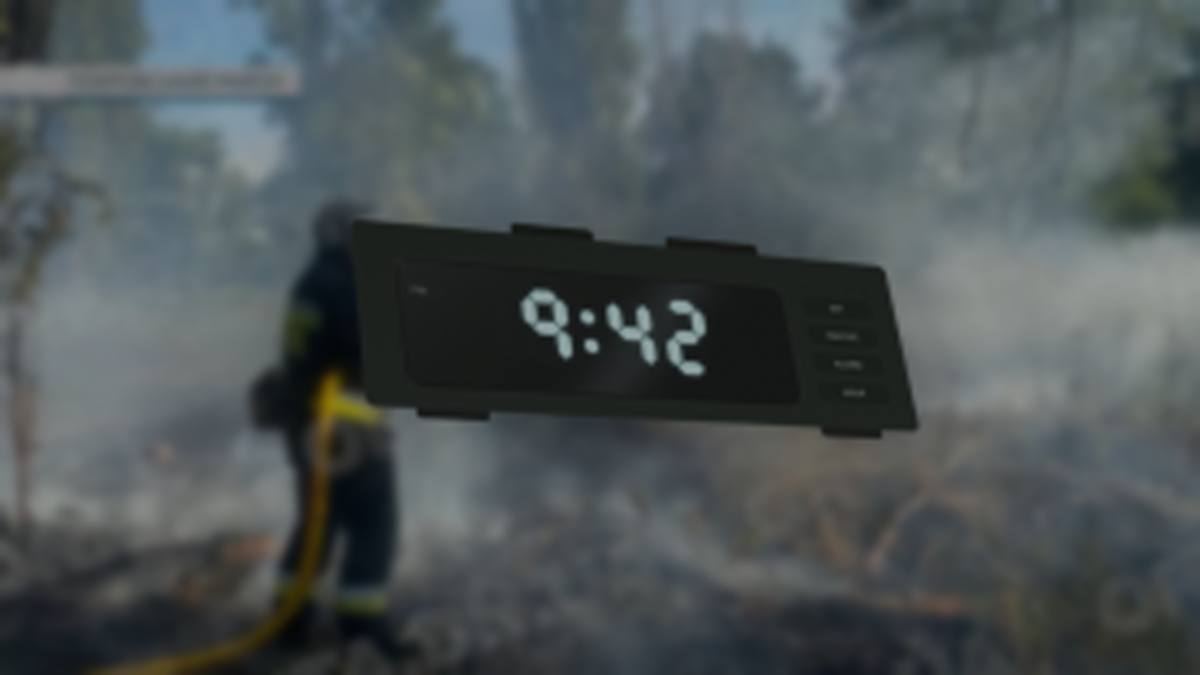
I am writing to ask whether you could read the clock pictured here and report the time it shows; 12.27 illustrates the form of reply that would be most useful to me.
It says 9.42
